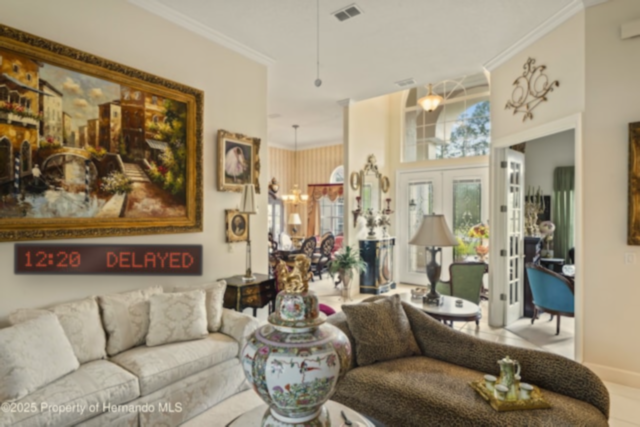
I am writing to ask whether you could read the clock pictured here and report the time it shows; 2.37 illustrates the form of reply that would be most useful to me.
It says 12.20
